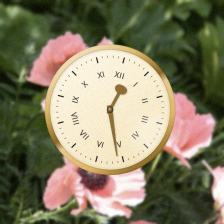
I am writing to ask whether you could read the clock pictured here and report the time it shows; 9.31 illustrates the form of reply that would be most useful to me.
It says 12.26
